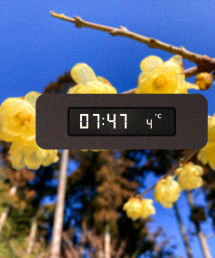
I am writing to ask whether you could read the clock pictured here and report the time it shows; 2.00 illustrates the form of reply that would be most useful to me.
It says 7.47
